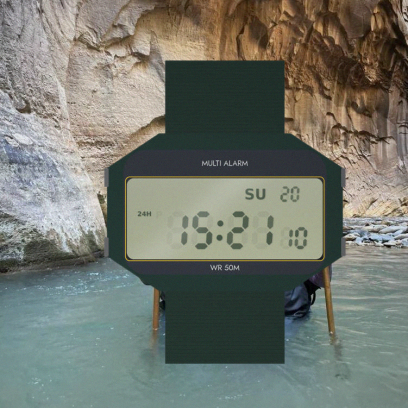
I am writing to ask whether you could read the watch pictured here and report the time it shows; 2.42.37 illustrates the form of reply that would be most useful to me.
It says 15.21.10
